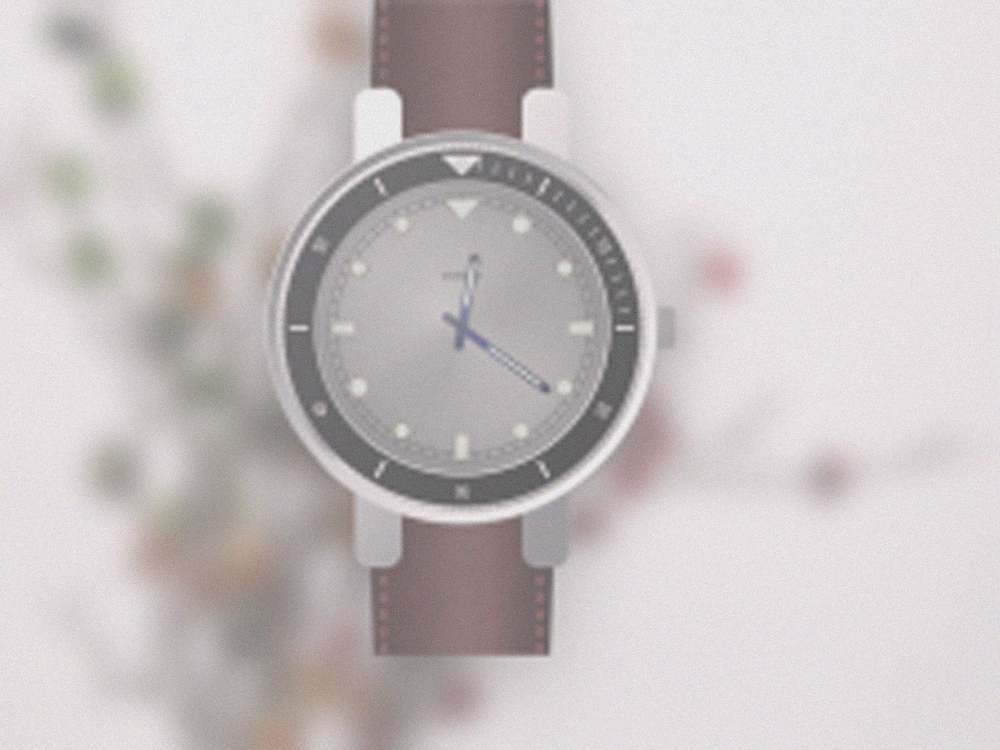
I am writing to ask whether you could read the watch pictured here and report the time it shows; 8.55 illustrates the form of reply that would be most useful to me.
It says 12.21
